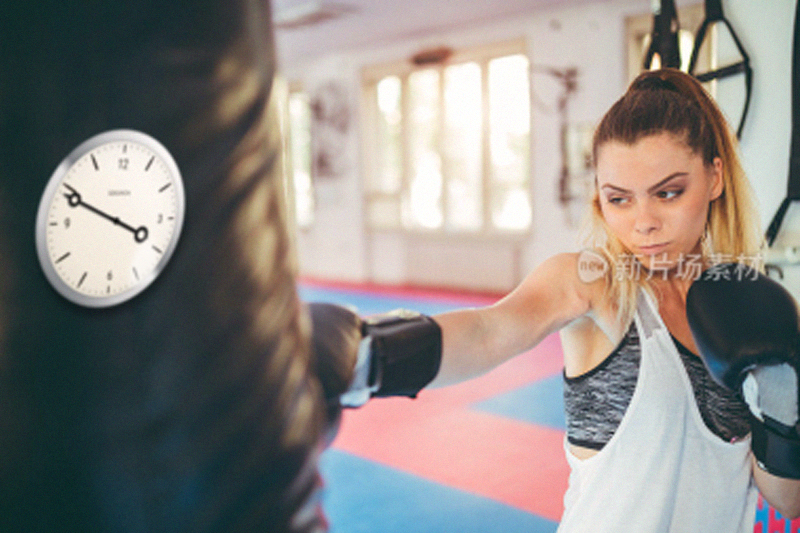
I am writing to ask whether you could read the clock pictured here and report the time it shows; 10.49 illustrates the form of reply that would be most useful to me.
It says 3.49
